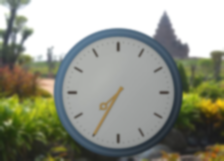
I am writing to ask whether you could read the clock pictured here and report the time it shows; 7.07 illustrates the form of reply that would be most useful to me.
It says 7.35
